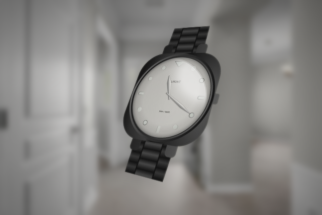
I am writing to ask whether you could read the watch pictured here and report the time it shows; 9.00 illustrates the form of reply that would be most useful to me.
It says 11.20
